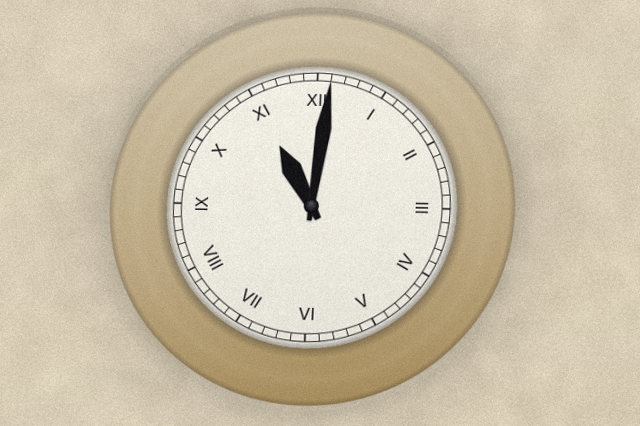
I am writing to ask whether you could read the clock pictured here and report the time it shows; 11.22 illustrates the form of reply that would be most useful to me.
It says 11.01
